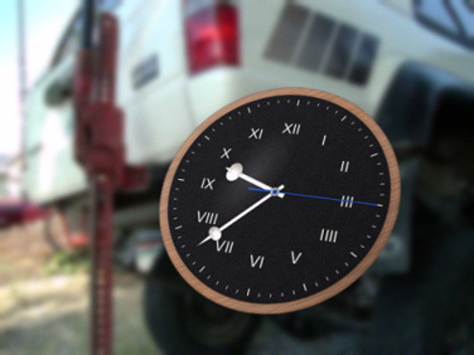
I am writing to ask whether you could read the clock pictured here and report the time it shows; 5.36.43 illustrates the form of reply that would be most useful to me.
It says 9.37.15
